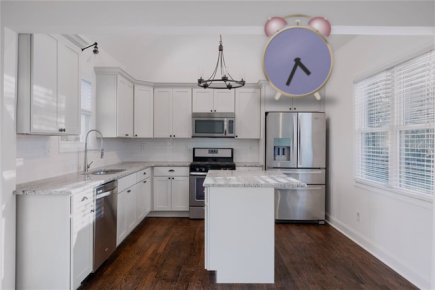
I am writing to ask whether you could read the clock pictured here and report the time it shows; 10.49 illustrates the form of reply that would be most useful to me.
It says 4.34
